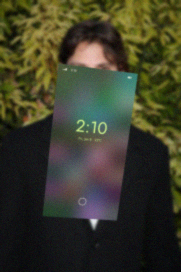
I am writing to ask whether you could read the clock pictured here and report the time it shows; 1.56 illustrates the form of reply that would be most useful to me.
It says 2.10
